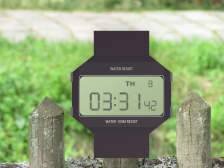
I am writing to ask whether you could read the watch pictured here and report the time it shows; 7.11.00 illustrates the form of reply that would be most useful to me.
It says 3.31.42
